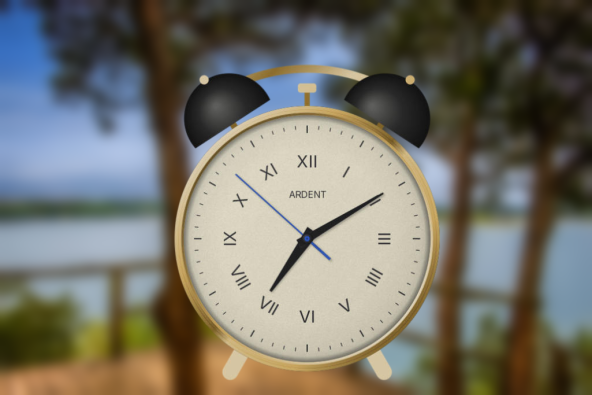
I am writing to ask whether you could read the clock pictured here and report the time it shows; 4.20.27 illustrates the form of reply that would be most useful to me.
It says 7.09.52
